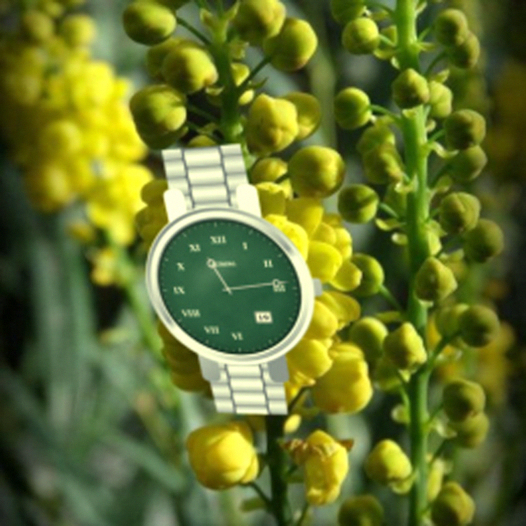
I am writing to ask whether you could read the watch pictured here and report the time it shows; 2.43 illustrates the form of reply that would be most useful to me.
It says 11.14
